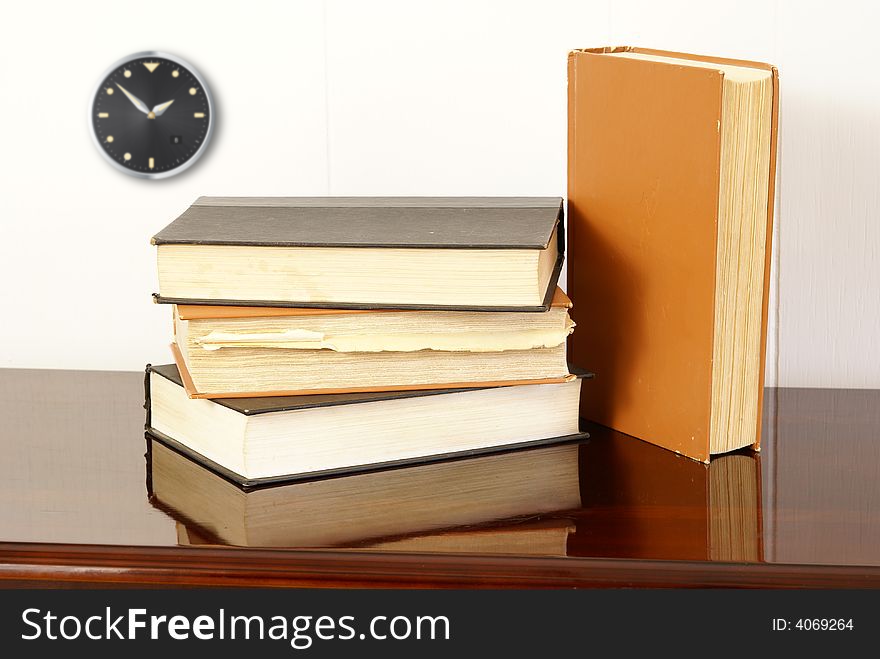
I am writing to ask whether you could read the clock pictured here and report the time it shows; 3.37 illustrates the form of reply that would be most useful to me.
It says 1.52
